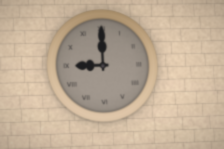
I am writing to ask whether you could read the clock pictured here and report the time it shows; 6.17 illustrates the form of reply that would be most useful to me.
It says 9.00
